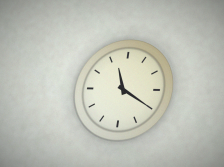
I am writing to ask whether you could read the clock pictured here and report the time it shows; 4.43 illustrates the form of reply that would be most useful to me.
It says 11.20
